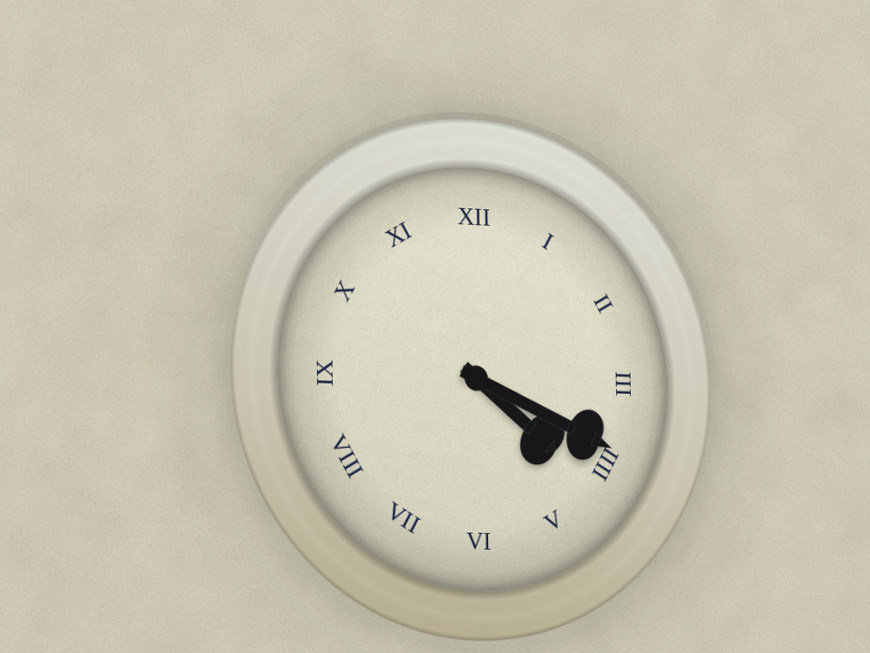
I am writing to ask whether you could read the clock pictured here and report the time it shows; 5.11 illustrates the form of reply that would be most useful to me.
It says 4.19
